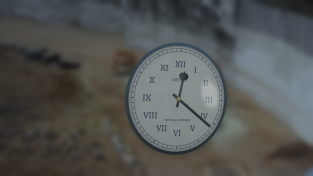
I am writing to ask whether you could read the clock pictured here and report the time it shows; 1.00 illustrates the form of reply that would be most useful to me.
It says 12.21
